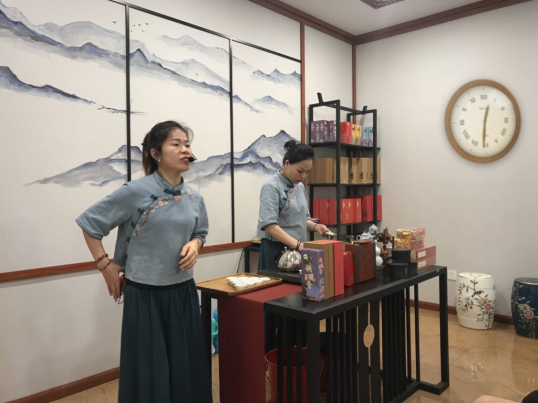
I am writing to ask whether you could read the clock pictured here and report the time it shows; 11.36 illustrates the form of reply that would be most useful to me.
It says 12.31
